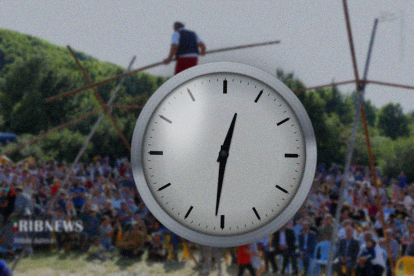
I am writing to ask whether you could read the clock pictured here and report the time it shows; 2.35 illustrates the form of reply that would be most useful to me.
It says 12.31
